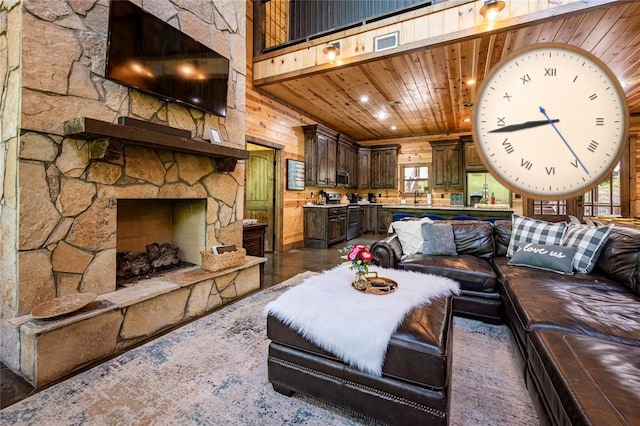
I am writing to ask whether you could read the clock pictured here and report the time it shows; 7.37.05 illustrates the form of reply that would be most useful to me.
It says 8.43.24
